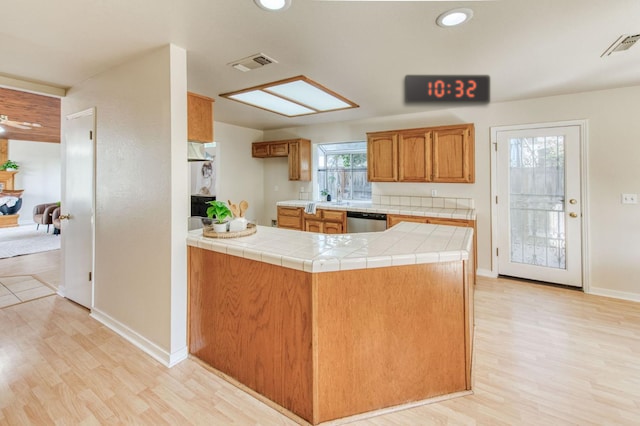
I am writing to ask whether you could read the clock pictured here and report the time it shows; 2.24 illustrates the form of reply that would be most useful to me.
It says 10.32
